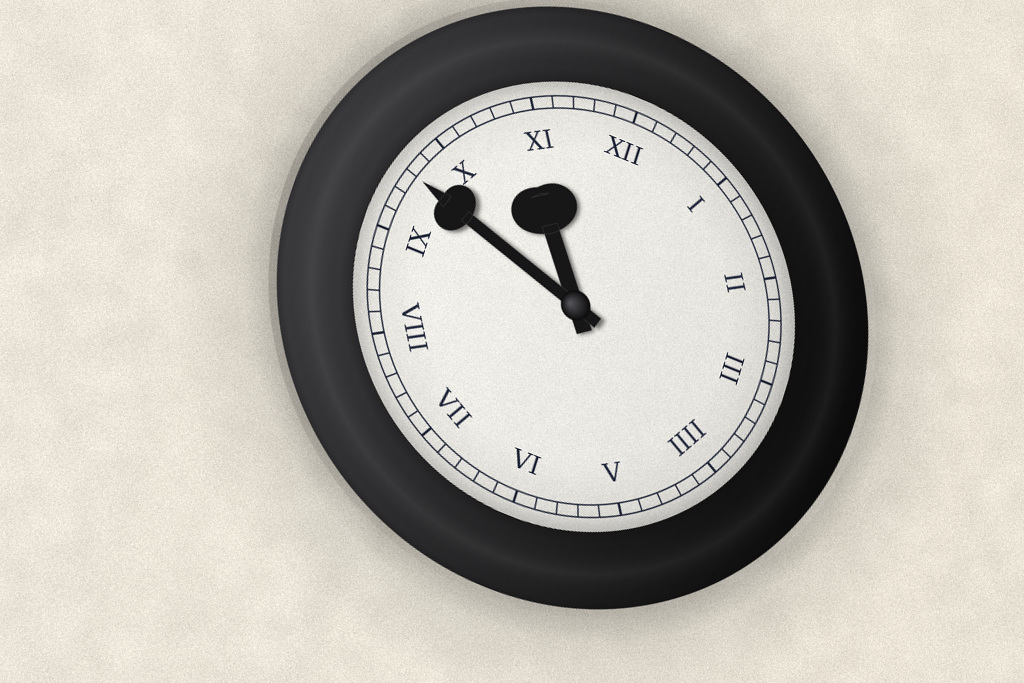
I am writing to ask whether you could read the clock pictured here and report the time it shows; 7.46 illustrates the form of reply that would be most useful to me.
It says 10.48
